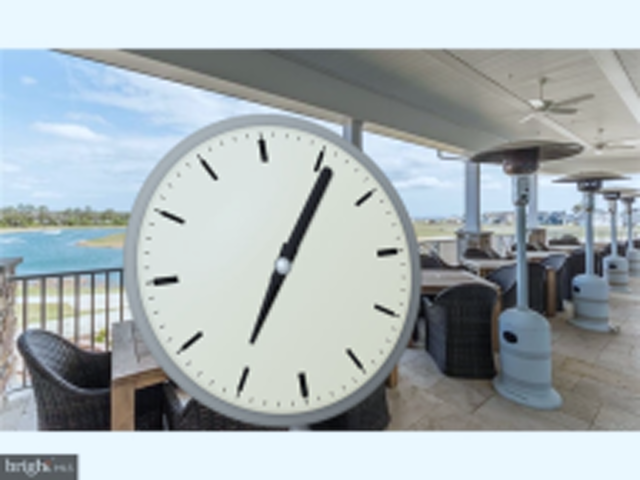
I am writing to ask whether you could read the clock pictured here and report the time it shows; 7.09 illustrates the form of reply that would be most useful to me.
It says 7.06
